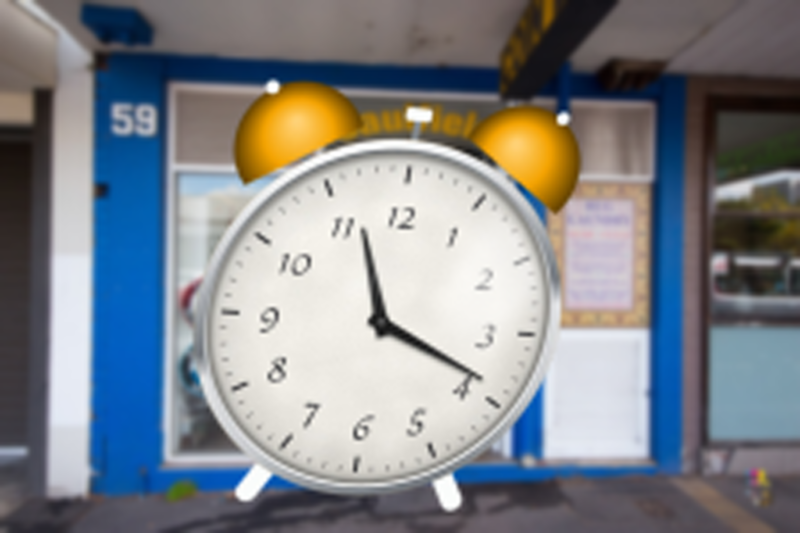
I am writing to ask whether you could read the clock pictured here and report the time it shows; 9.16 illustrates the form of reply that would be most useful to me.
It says 11.19
